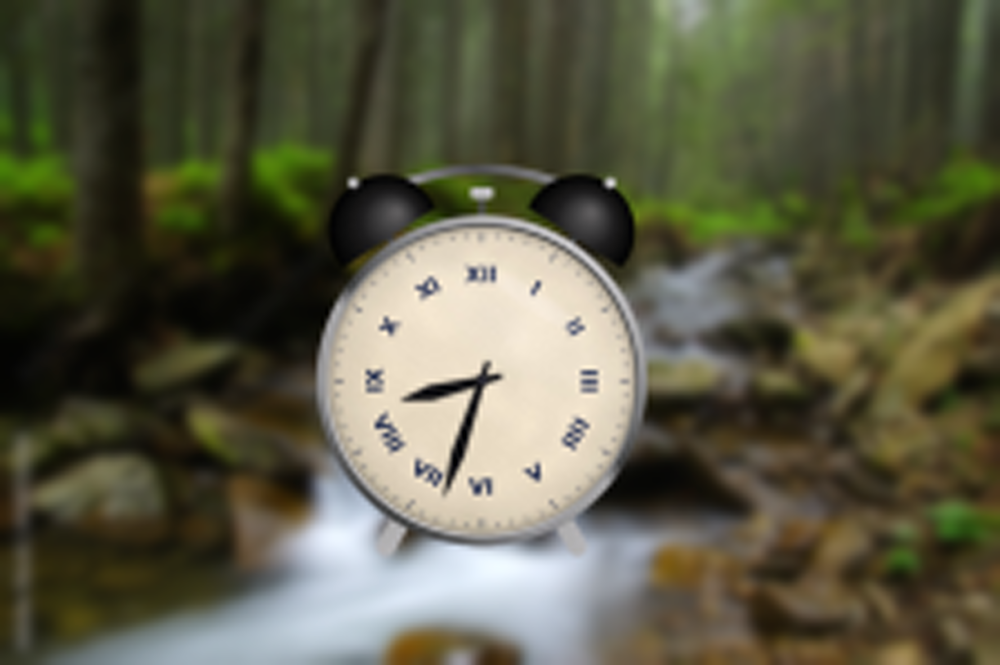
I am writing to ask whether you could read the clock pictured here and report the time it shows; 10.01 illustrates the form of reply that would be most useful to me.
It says 8.33
